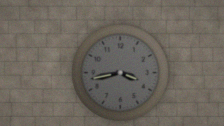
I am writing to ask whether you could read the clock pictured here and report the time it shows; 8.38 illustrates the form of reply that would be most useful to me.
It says 3.43
